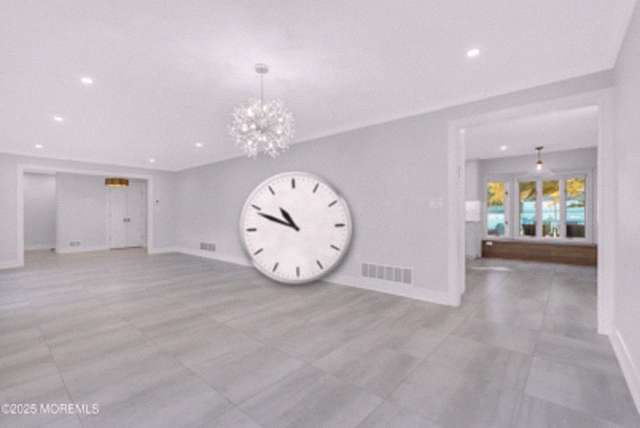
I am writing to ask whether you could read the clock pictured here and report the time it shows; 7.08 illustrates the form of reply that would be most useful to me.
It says 10.49
